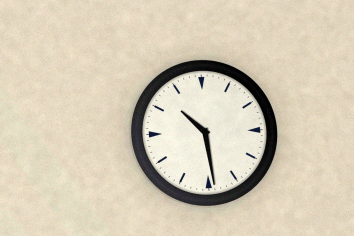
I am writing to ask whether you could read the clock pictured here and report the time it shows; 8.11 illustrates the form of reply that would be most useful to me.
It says 10.29
